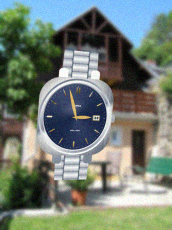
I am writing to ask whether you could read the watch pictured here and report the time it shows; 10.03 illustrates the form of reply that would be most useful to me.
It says 2.57
